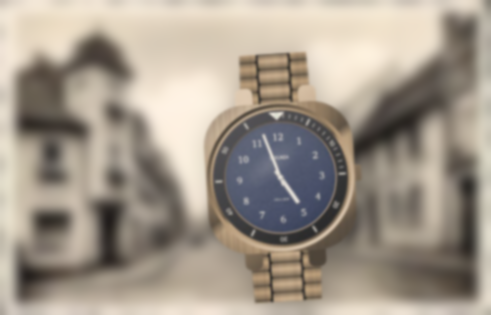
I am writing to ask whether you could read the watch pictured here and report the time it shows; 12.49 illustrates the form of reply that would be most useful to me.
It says 4.57
